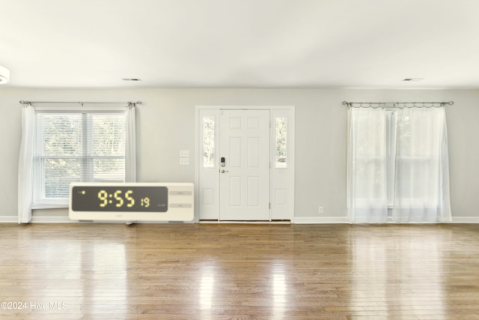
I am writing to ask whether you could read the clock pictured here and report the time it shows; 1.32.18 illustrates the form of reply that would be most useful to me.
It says 9.55.19
